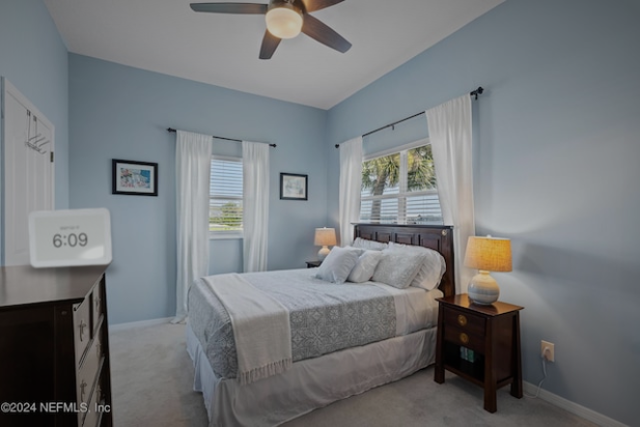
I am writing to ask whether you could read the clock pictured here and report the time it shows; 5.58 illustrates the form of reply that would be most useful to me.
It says 6.09
